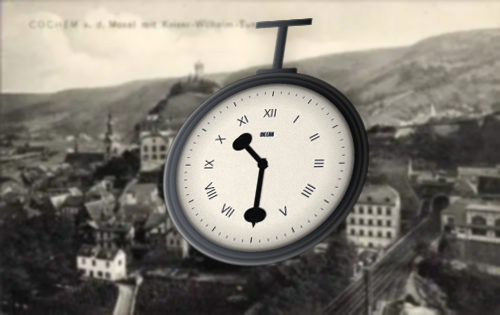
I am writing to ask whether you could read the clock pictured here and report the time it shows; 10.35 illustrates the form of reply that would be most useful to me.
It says 10.30
